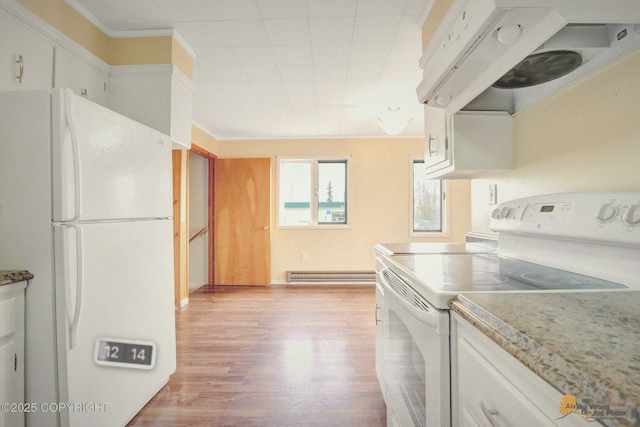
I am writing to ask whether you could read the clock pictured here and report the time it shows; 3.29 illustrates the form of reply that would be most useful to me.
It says 12.14
